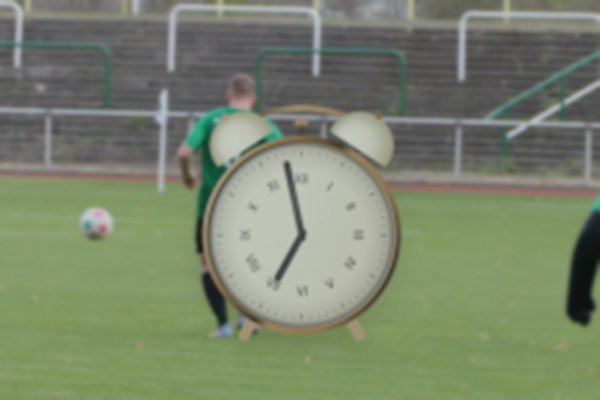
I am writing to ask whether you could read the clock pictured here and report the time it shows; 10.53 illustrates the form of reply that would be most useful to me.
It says 6.58
